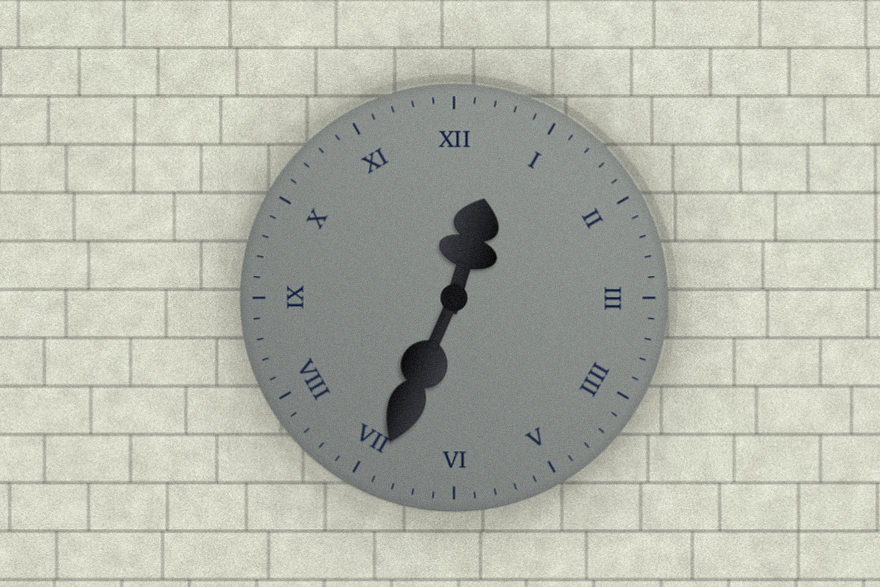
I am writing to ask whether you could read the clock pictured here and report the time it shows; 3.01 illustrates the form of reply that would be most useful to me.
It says 12.34
